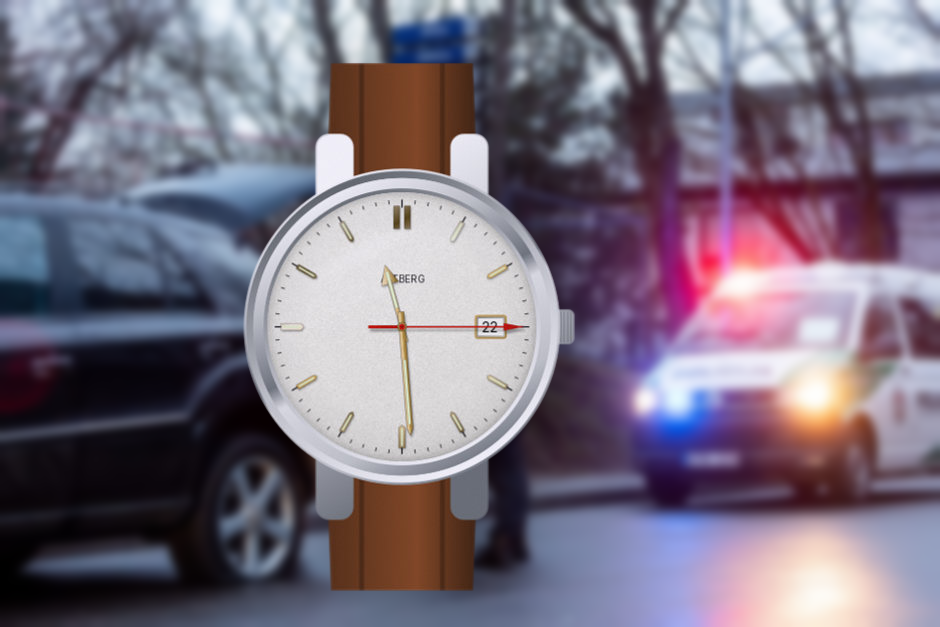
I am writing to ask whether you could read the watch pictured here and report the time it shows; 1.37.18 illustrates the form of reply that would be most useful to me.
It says 11.29.15
